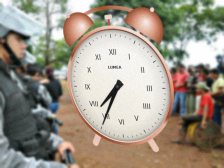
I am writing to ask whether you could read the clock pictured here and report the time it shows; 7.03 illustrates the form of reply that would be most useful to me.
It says 7.35
